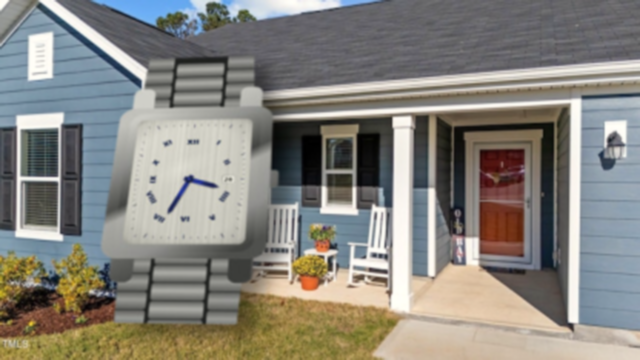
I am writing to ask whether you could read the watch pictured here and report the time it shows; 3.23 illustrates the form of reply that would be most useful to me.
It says 3.34
